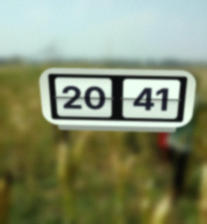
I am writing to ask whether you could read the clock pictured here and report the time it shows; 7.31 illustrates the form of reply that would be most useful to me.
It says 20.41
